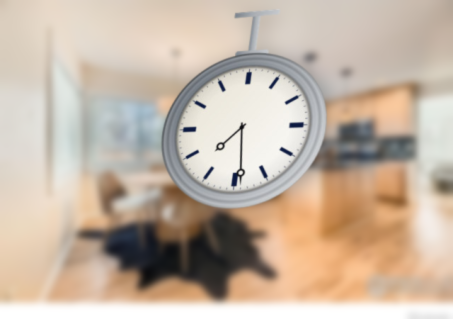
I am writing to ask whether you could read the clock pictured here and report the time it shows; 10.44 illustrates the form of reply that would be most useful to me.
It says 7.29
